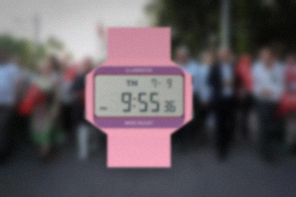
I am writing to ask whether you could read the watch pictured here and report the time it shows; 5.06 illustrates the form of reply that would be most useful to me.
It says 9.55
